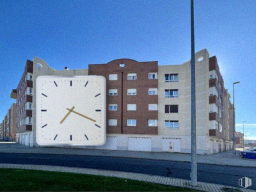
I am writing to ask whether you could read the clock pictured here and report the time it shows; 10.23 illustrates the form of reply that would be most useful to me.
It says 7.19
